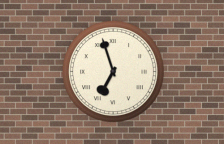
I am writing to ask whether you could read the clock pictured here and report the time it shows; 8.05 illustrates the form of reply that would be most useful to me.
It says 6.57
